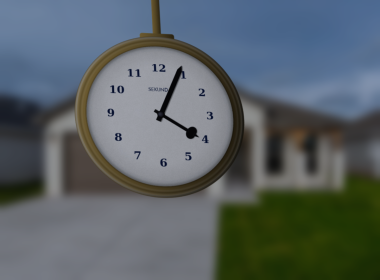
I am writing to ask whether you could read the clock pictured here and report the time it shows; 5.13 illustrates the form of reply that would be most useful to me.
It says 4.04
